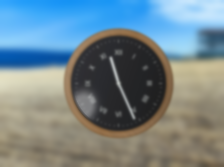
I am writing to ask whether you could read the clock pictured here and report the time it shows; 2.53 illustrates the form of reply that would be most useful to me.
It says 11.26
